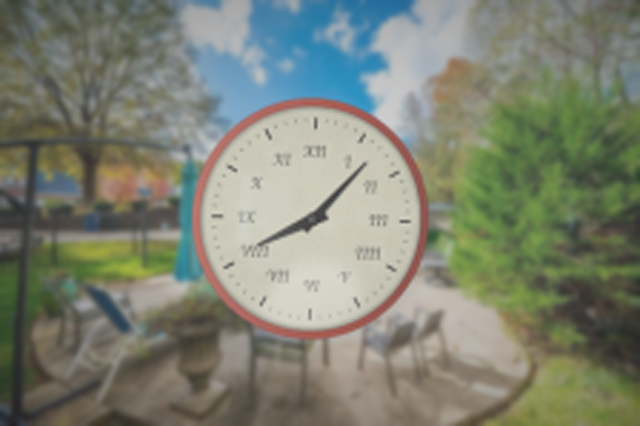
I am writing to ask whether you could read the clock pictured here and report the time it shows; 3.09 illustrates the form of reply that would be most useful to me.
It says 8.07
